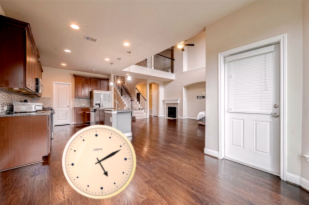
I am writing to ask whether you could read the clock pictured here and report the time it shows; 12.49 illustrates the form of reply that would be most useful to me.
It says 5.11
